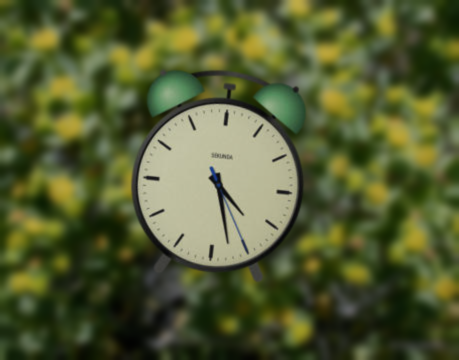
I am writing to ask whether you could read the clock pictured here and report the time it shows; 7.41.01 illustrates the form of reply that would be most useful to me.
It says 4.27.25
